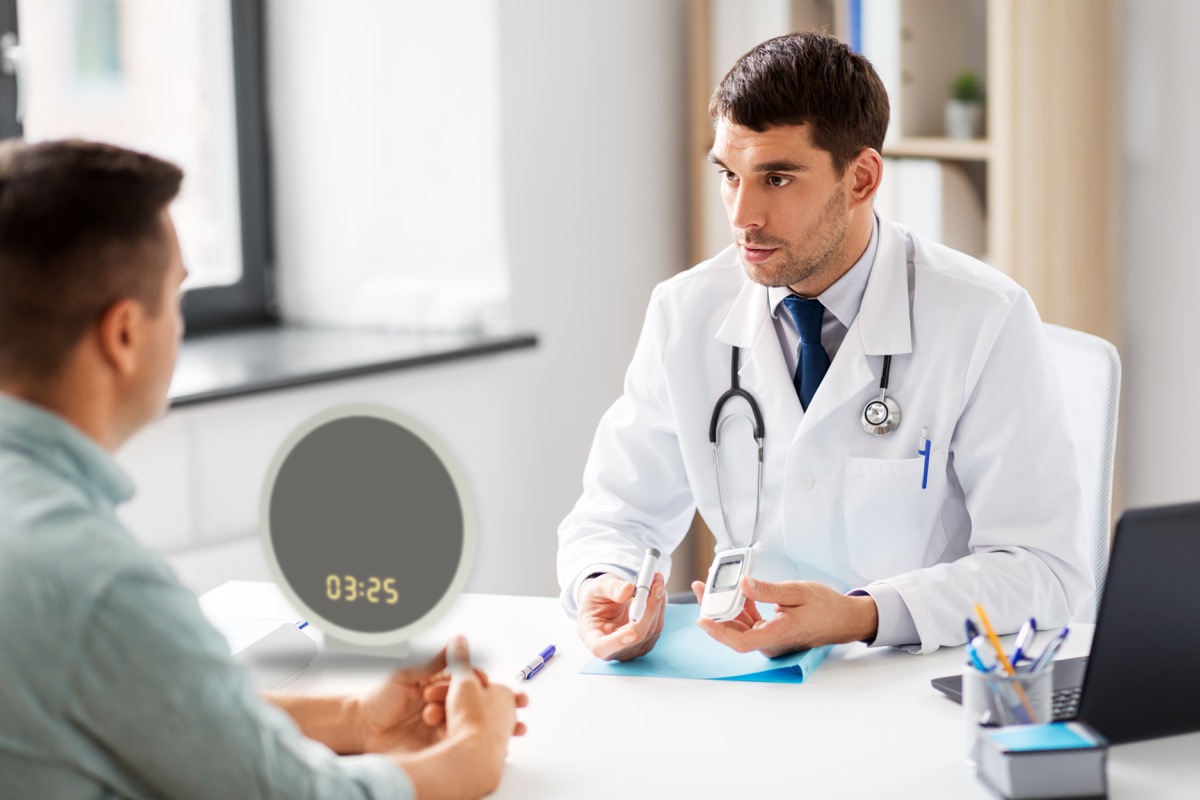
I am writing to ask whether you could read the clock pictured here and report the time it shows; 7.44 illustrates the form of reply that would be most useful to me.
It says 3.25
